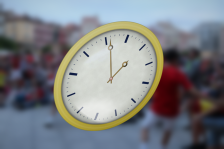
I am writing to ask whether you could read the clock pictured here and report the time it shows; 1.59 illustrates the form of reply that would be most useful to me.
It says 12.56
